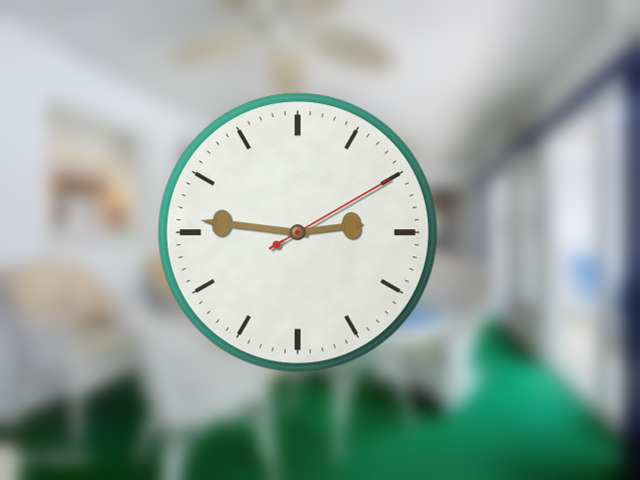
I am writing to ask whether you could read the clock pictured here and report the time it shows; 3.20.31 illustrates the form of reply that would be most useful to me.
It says 2.46.10
